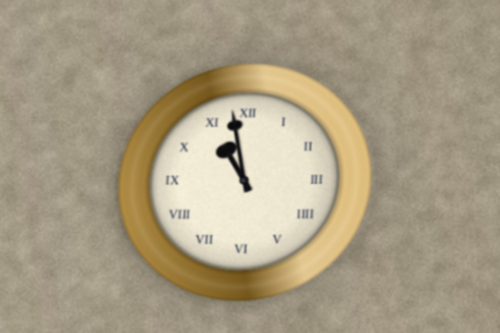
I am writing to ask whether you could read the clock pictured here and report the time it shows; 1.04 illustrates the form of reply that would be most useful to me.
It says 10.58
